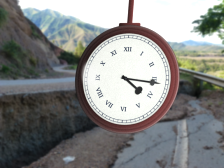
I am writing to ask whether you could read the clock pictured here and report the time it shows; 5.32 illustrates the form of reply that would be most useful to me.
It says 4.16
